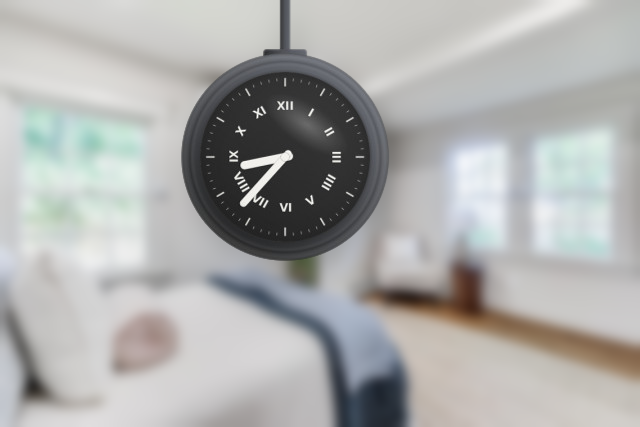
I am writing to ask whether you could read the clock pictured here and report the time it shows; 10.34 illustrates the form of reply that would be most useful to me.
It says 8.37
